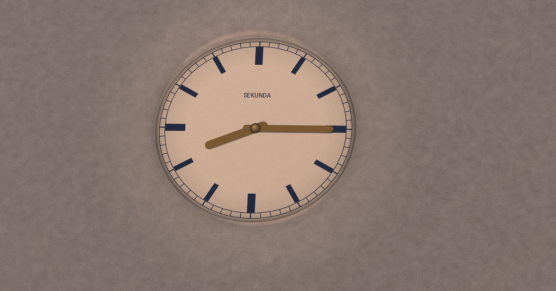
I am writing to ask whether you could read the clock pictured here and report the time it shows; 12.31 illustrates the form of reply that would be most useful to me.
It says 8.15
